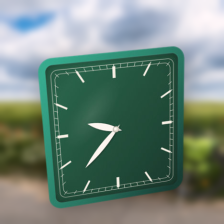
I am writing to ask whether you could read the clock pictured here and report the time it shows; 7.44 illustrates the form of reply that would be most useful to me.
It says 9.37
